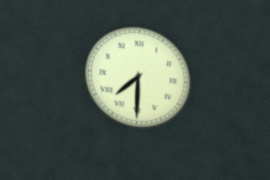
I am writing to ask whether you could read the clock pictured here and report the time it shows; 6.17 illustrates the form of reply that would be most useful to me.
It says 7.30
